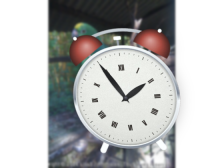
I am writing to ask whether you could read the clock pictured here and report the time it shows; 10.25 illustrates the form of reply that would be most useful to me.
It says 1.55
